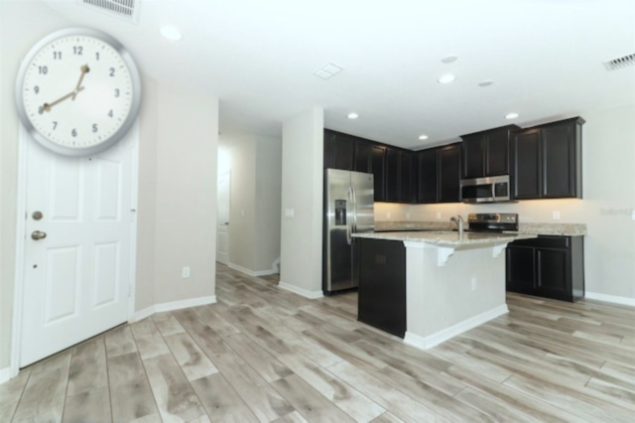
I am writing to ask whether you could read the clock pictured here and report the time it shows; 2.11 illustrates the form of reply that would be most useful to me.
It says 12.40
